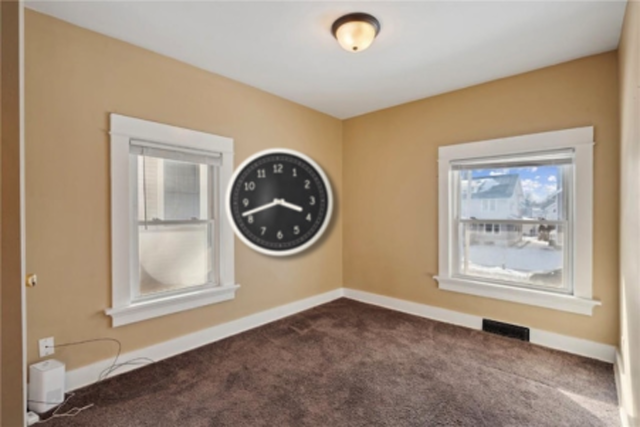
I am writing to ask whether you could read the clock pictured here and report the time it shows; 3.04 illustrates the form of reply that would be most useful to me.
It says 3.42
